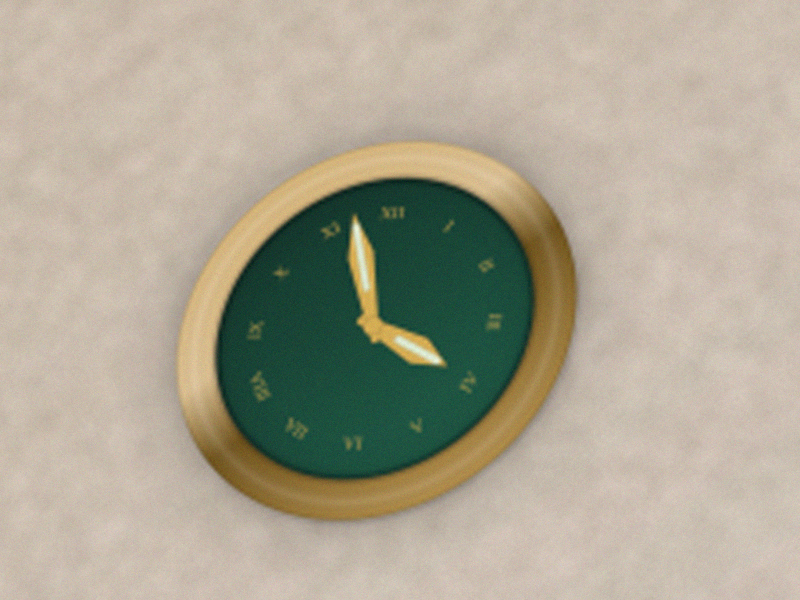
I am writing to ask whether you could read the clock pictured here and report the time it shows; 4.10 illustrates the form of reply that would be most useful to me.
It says 3.57
